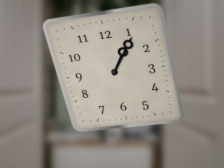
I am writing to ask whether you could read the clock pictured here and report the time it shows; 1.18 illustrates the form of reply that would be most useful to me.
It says 1.06
